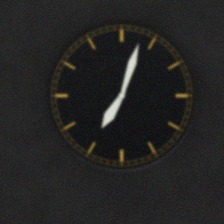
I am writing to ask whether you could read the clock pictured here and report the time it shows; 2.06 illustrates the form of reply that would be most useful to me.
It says 7.03
